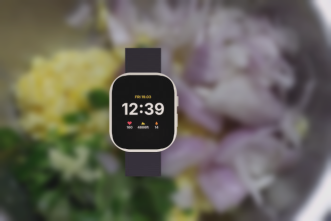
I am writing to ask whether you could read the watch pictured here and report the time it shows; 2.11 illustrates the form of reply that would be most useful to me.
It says 12.39
